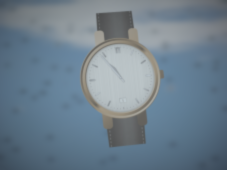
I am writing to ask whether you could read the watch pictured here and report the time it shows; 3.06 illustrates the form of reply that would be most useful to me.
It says 10.54
